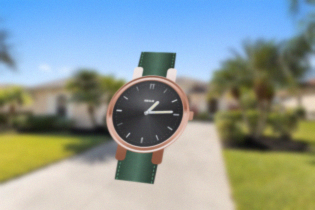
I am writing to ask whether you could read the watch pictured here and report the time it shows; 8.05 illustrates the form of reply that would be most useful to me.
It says 1.14
